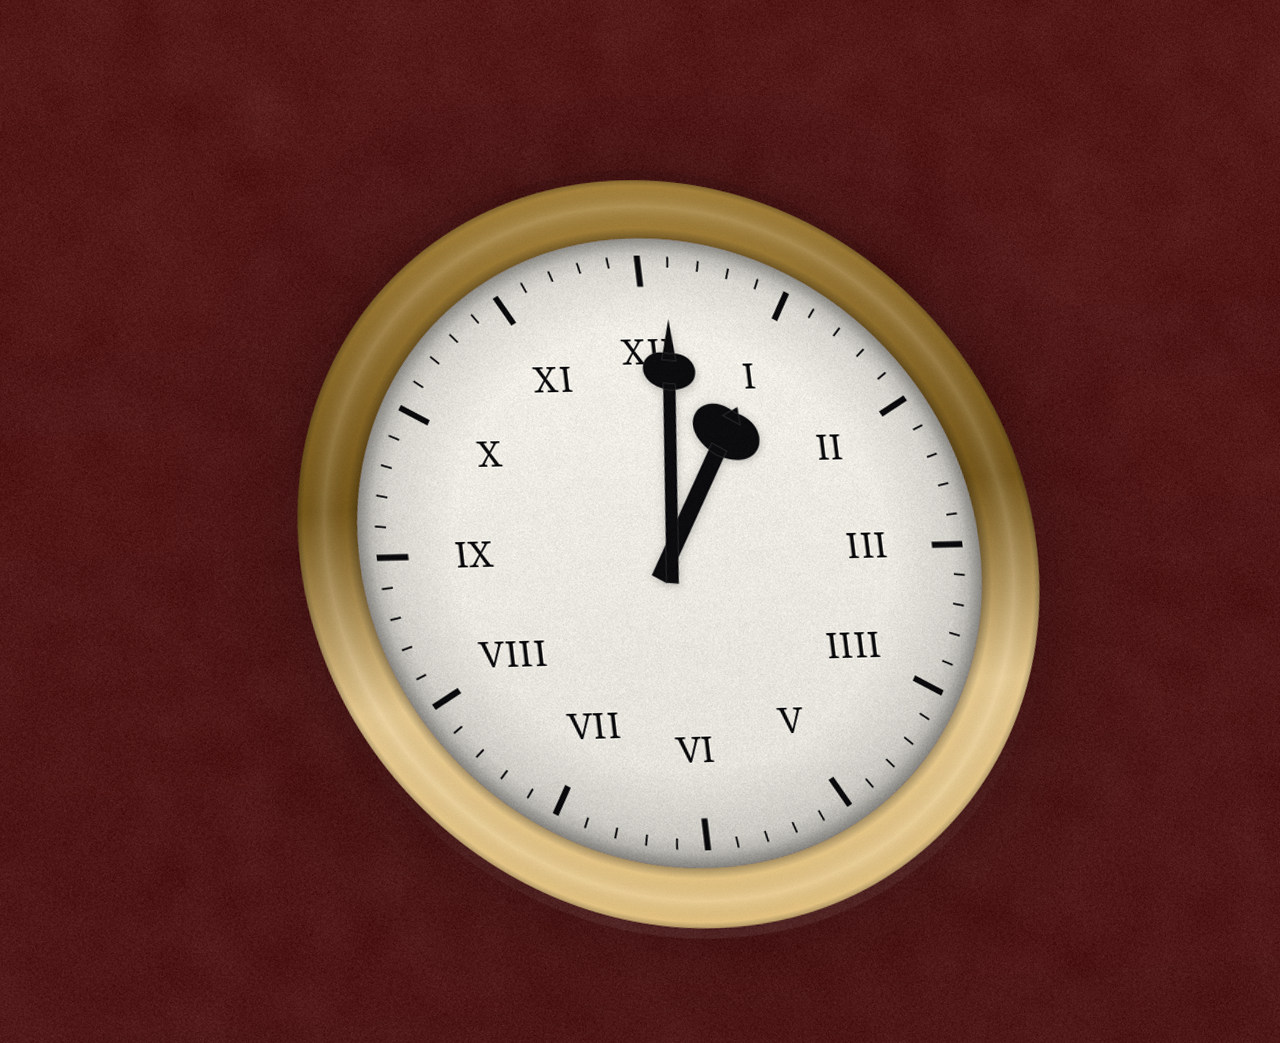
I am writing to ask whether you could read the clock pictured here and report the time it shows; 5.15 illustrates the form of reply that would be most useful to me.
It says 1.01
